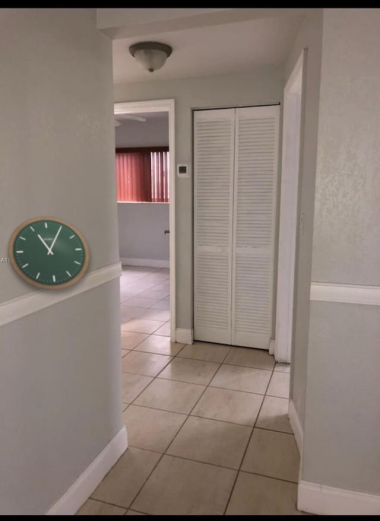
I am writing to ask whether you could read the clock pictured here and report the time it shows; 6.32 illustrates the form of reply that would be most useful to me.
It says 11.05
